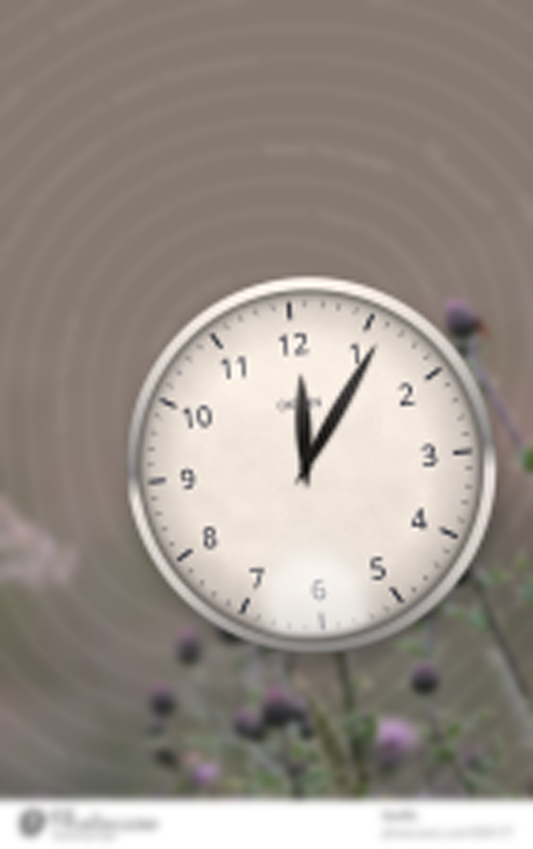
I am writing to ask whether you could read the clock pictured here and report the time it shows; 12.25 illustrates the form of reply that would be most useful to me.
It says 12.06
